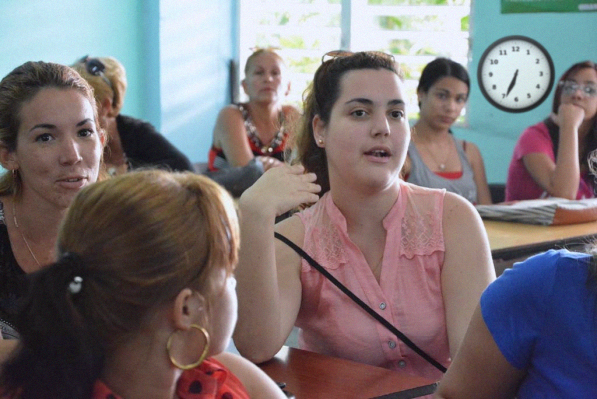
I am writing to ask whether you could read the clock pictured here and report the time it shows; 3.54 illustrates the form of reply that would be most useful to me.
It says 6.34
